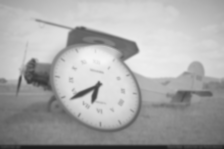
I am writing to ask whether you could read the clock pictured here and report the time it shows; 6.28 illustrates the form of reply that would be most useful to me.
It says 6.39
